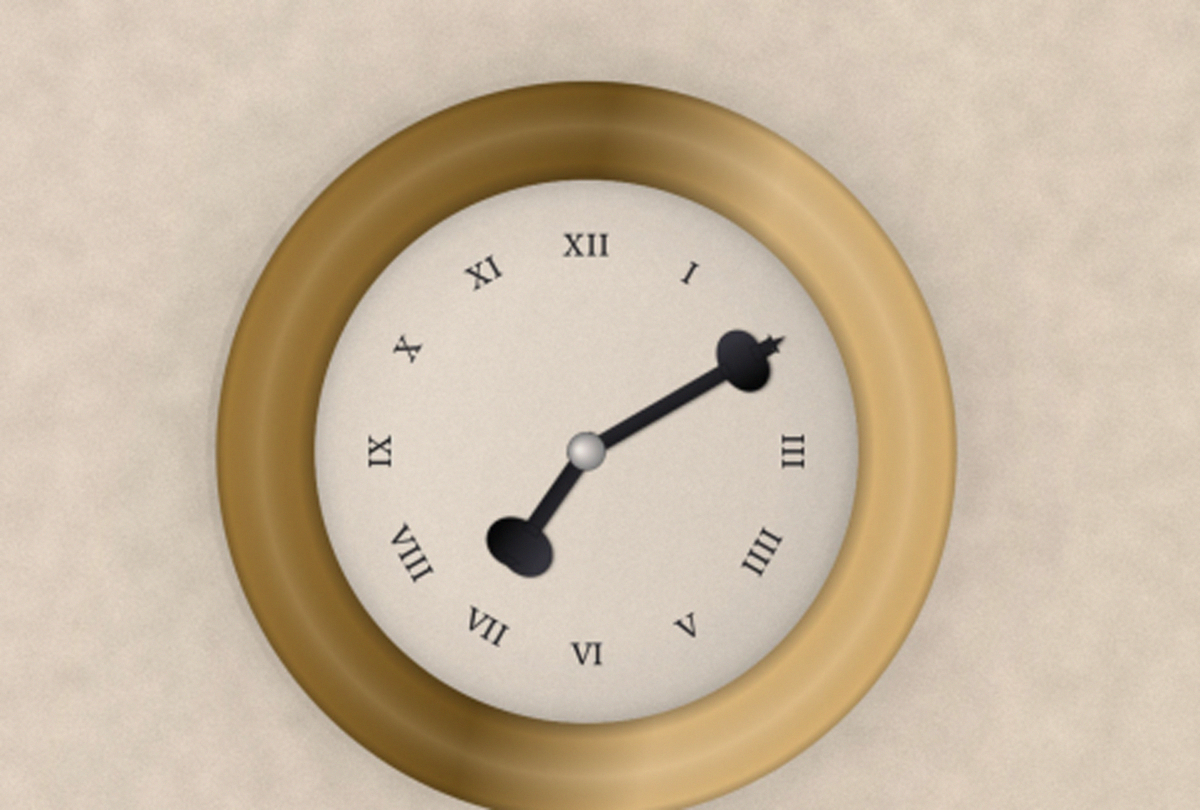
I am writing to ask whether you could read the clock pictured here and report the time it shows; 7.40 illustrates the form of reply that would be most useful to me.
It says 7.10
